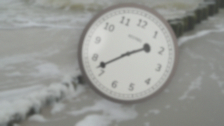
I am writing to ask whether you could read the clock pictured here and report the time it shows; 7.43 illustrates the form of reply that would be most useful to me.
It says 1.37
